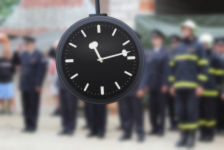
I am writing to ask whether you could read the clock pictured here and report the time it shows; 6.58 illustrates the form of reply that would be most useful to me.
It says 11.13
